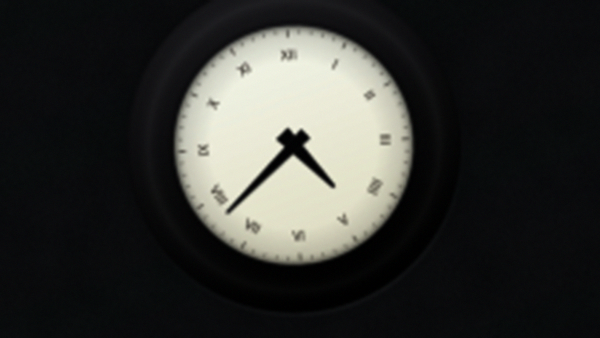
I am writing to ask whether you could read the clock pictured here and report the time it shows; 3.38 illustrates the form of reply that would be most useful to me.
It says 4.38
